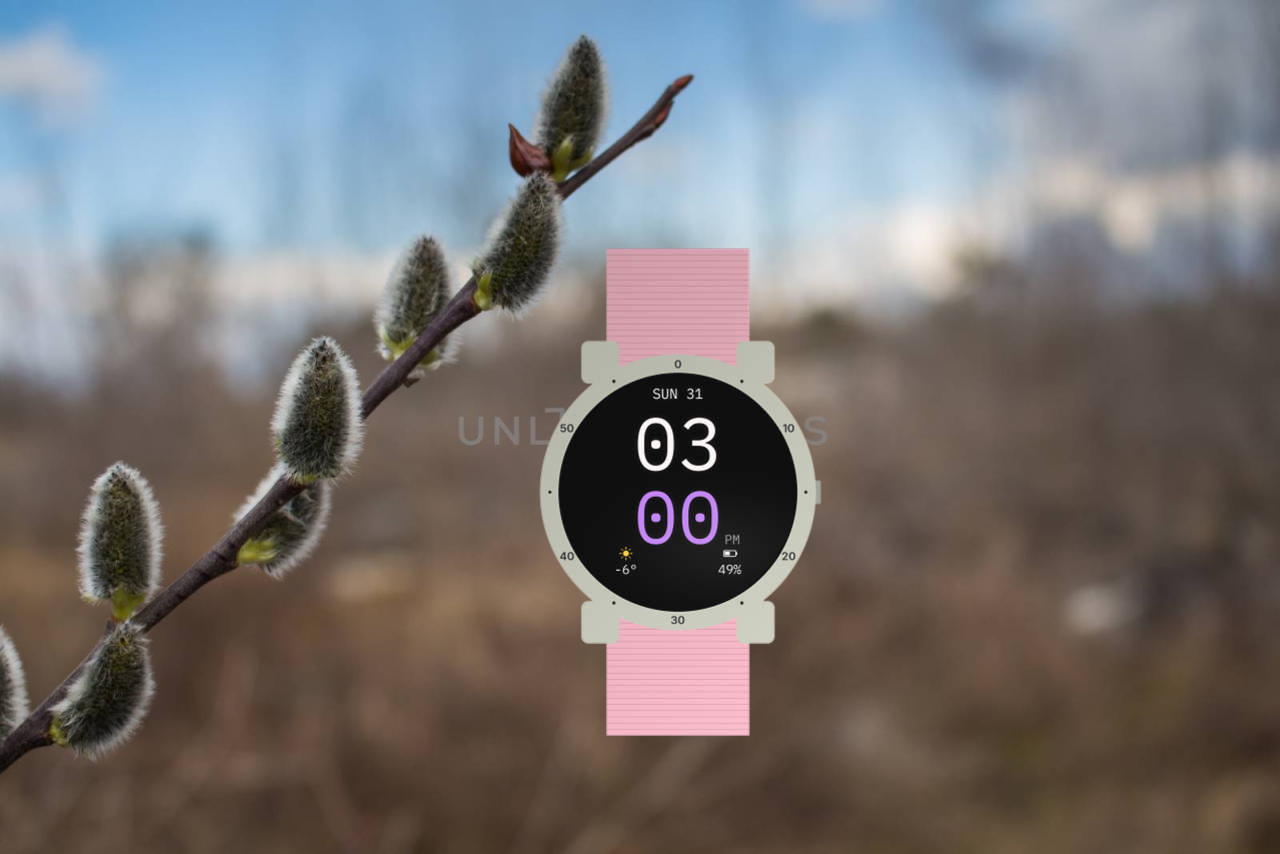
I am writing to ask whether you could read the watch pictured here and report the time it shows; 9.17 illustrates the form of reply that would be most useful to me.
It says 3.00
